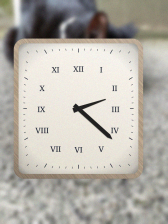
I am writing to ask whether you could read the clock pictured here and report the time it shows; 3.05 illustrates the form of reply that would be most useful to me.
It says 2.22
